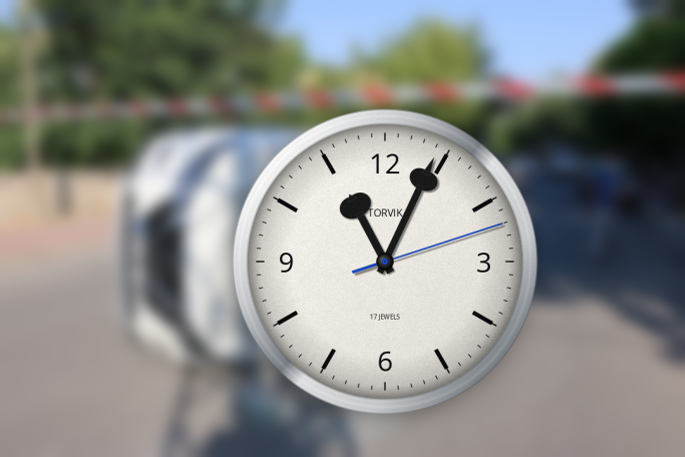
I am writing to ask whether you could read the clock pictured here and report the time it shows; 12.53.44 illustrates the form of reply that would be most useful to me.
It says 11.04.12
